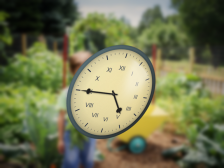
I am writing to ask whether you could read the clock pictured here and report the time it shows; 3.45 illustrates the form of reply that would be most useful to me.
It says 4.45
